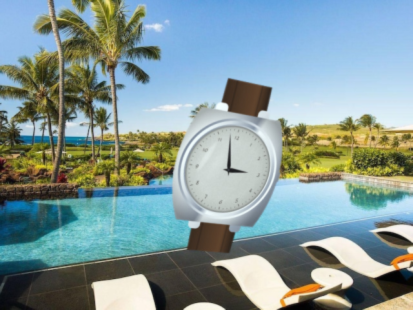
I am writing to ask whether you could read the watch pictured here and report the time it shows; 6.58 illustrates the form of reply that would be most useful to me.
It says 2.58
